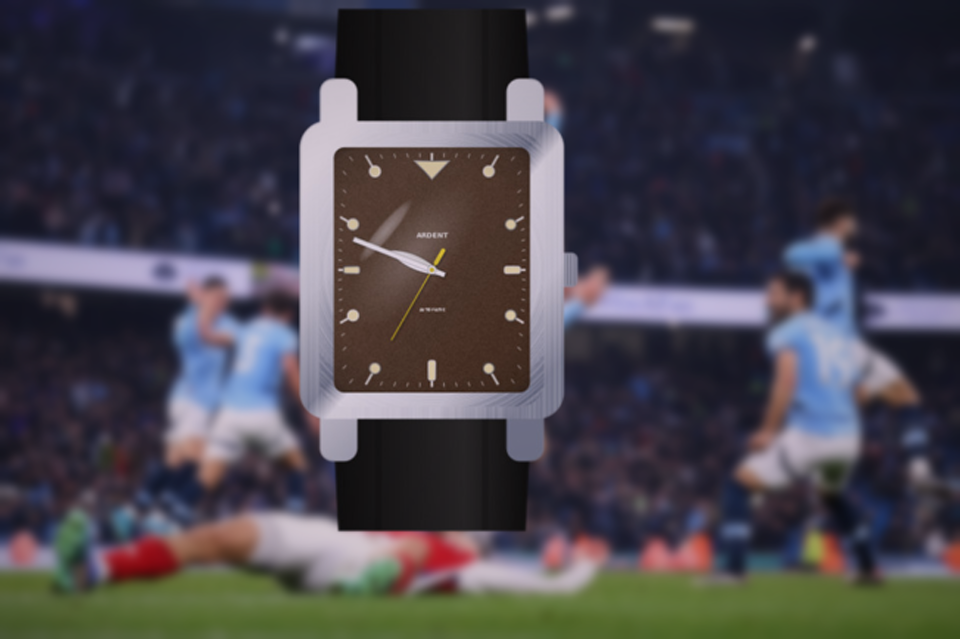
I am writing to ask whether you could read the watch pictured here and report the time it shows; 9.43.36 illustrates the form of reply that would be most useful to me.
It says 9.48.35
